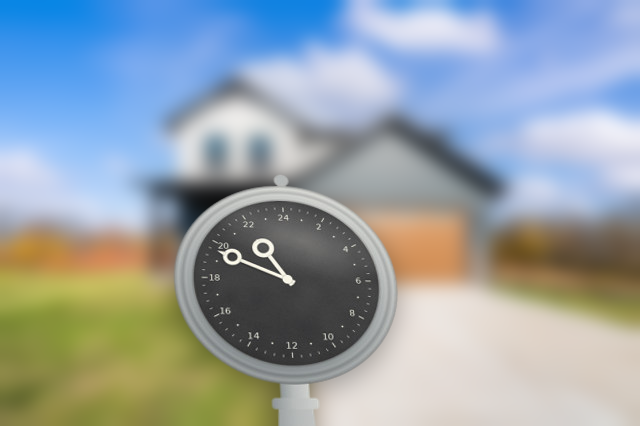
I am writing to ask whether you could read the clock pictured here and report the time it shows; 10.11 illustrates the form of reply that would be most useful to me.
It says 21.49
